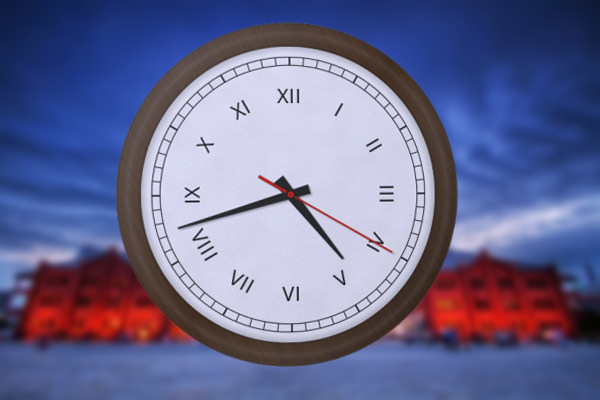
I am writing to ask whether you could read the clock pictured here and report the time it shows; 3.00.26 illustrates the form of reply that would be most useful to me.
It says 4.42.20
